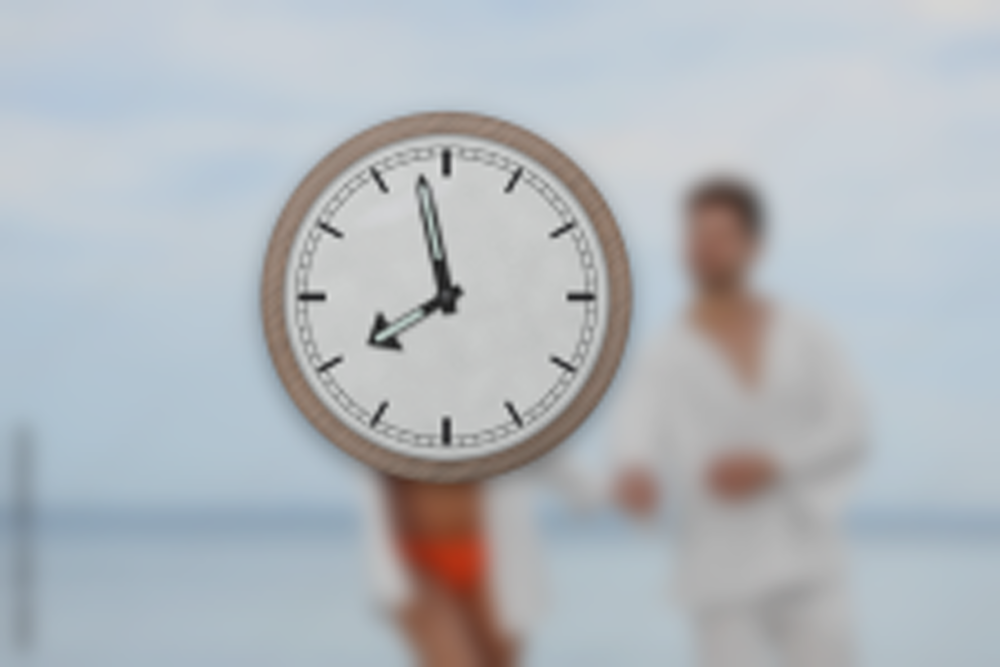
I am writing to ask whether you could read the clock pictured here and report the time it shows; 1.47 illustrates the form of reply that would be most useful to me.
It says 7.58
